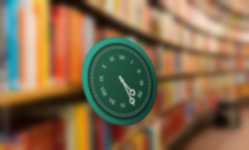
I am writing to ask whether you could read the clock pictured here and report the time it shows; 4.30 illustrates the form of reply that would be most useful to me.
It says 4.25
